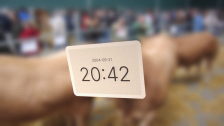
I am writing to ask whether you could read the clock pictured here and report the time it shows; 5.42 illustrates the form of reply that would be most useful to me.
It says 20.42
